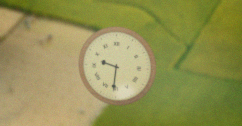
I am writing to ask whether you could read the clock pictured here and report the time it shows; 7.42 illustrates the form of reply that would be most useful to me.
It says 9.31
